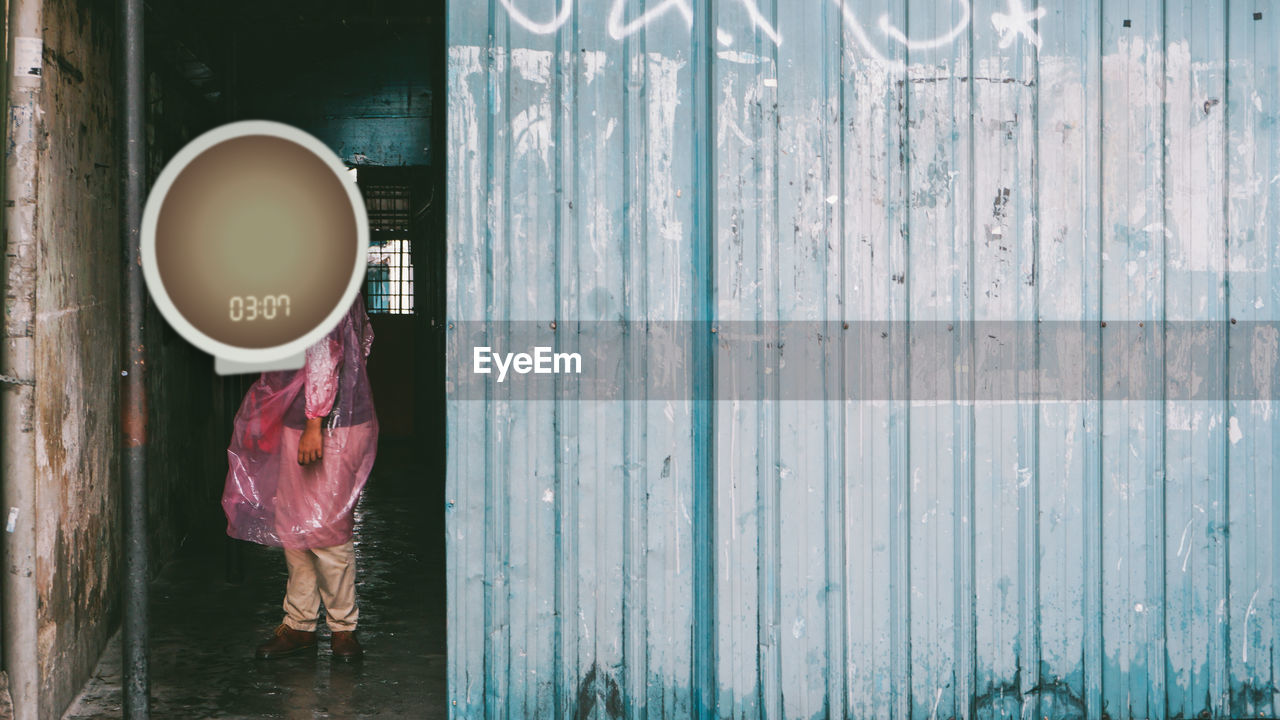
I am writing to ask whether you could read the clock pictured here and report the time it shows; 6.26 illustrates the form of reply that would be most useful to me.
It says 3.07
